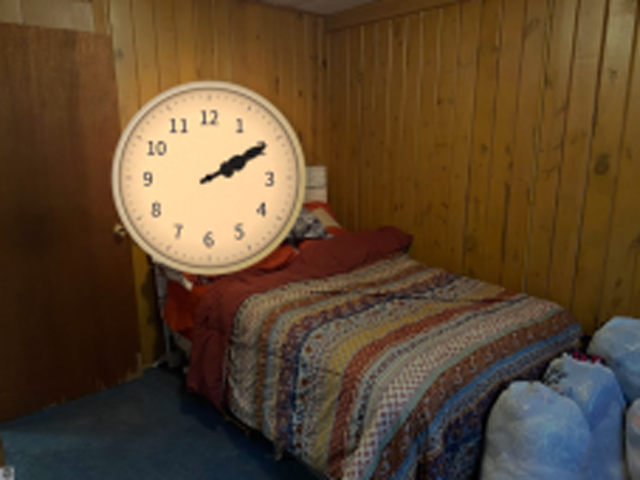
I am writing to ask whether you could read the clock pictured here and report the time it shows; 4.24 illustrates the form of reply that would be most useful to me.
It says 2.10
